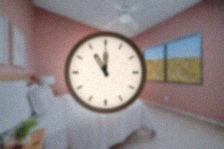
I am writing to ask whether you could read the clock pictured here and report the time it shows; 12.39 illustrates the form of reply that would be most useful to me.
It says 11.00
